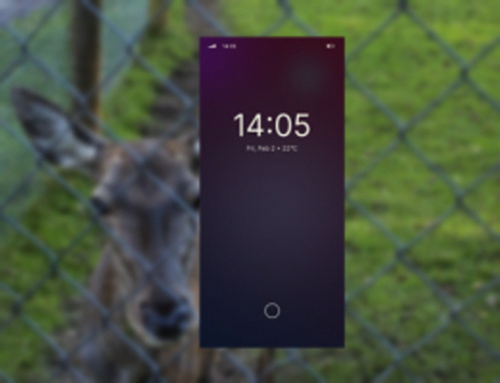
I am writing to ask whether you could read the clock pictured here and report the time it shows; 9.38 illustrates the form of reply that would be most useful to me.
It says 14.05
